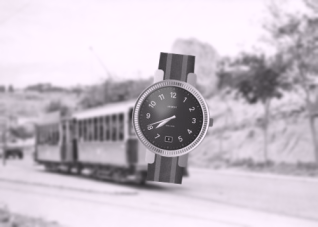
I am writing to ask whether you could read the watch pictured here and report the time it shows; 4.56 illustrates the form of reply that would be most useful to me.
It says 7.41
